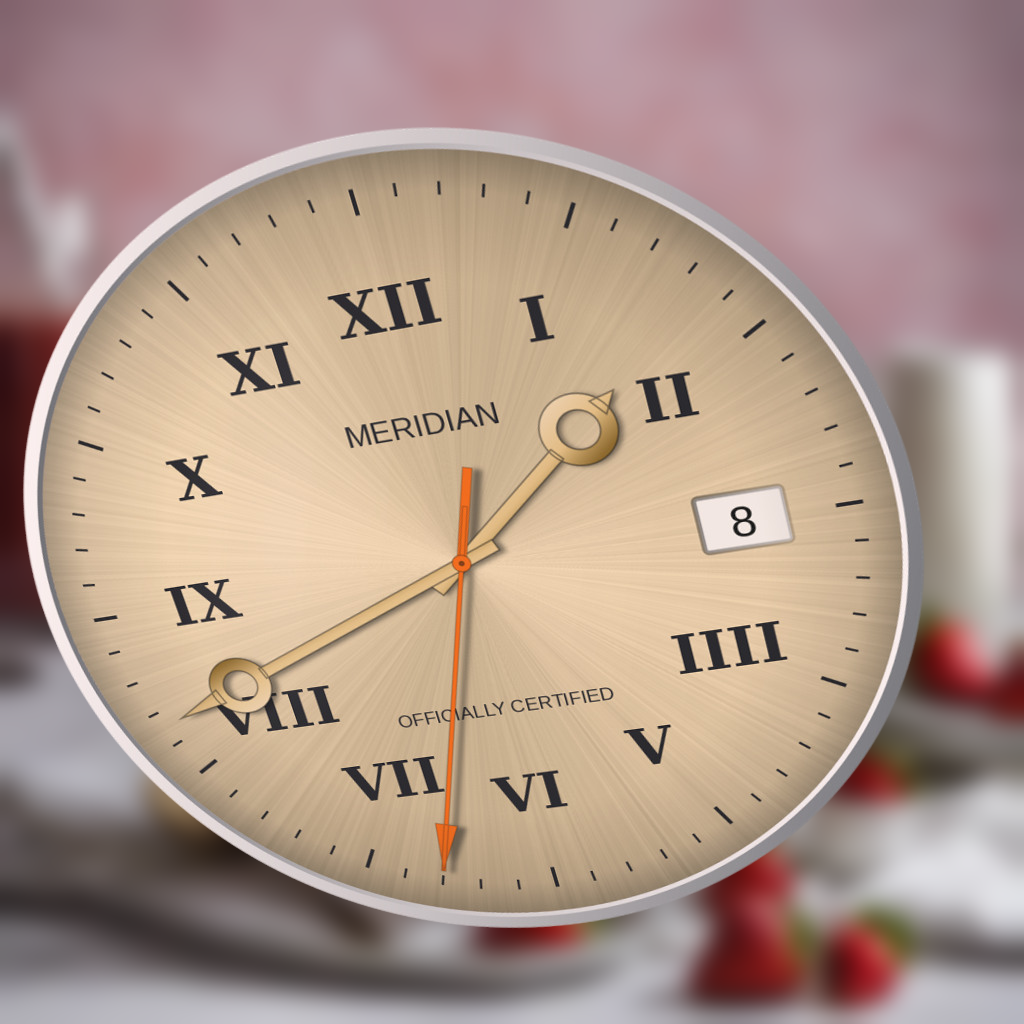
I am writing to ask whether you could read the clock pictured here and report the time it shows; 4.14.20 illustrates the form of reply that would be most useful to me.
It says 1.41.33
